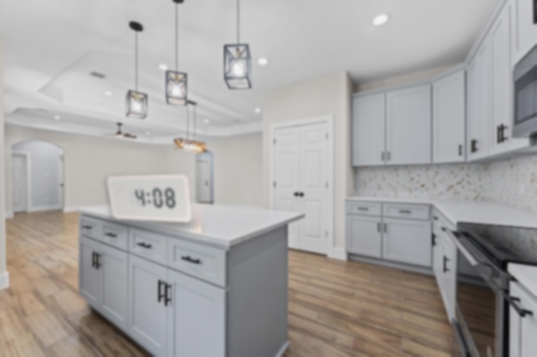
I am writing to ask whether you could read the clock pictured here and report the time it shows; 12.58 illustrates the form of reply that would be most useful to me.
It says 4.08
